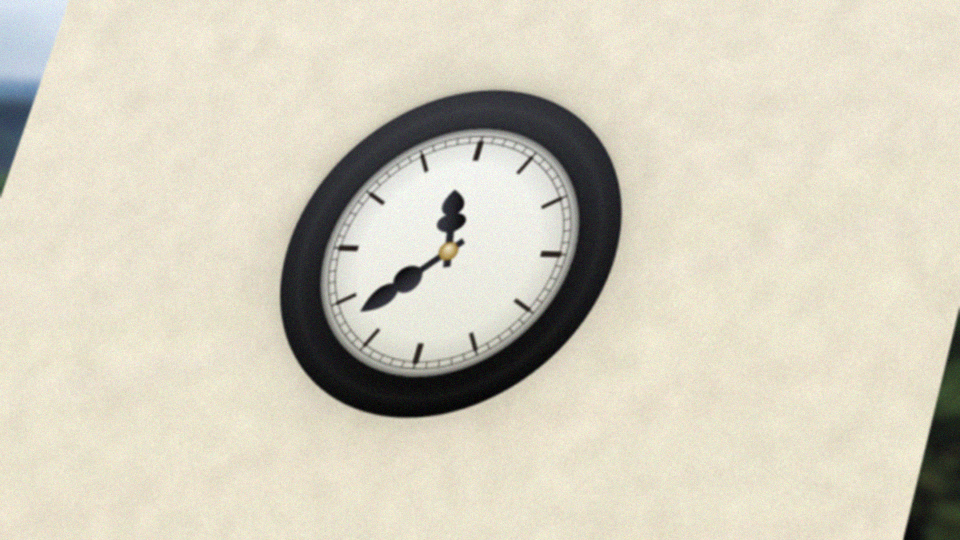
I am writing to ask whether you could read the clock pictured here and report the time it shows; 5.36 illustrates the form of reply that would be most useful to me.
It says 11.38
